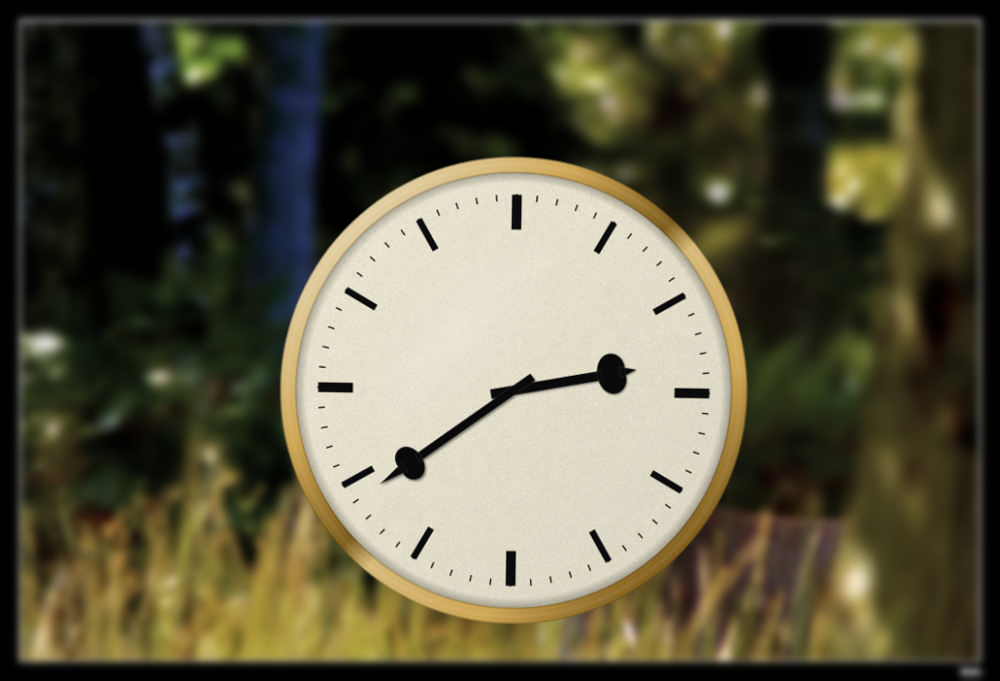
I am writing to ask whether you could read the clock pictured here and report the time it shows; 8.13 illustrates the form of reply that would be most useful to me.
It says 2.39
